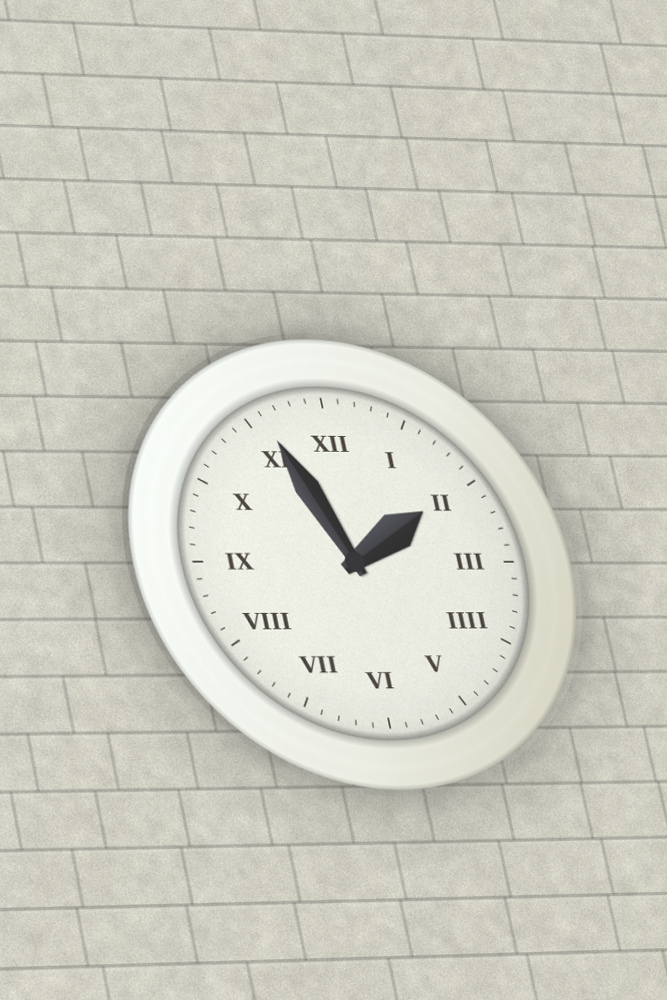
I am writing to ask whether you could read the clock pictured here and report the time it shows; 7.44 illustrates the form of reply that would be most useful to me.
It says 1.56
